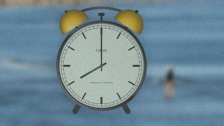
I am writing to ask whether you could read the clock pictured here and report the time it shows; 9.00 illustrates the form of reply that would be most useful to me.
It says 8.00
